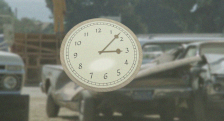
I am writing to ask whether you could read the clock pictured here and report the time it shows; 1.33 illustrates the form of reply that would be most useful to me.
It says 3.08
